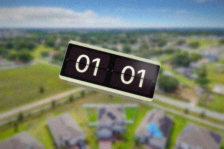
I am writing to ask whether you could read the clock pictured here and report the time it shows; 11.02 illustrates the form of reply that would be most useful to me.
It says 1.01
